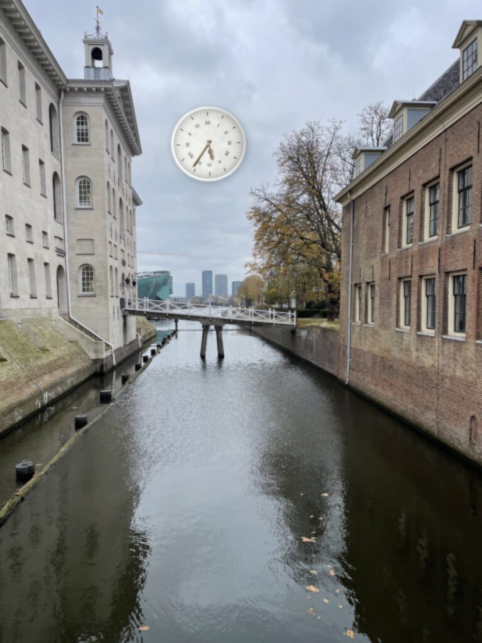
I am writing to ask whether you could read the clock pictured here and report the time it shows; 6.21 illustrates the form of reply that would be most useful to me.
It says 5.36
